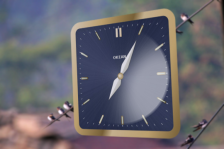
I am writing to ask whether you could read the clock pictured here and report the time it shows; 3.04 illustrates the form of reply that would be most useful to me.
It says 7.05
